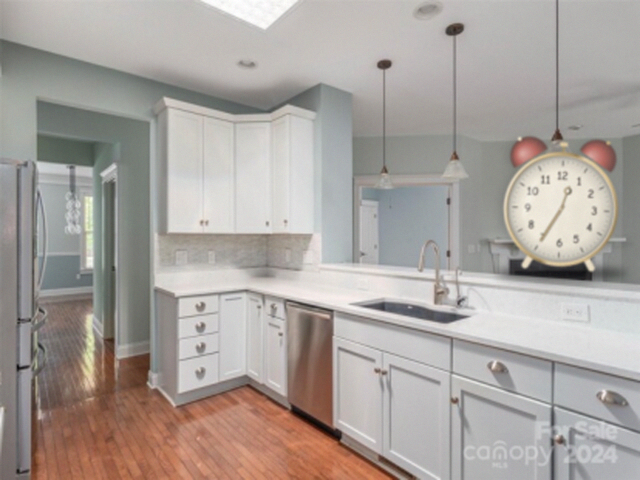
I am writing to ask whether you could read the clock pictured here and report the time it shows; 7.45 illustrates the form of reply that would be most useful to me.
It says 12.35
